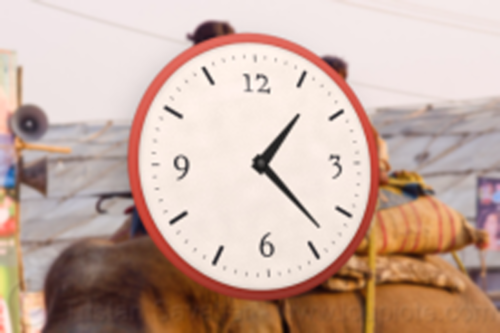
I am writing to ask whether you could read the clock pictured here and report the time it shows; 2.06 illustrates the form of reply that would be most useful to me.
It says 1.23
